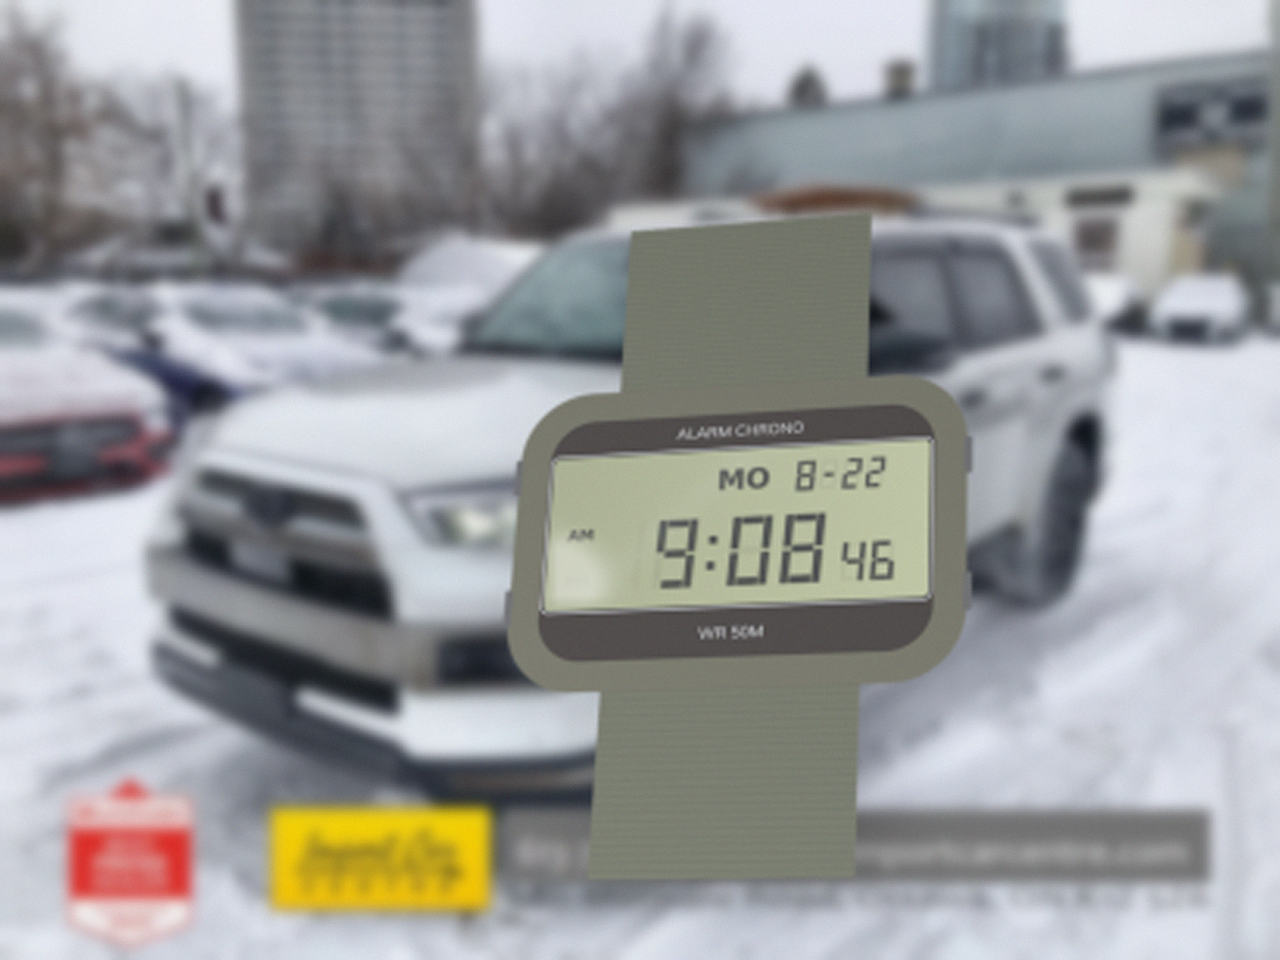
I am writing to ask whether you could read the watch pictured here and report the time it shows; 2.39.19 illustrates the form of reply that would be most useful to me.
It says 9.08.46
